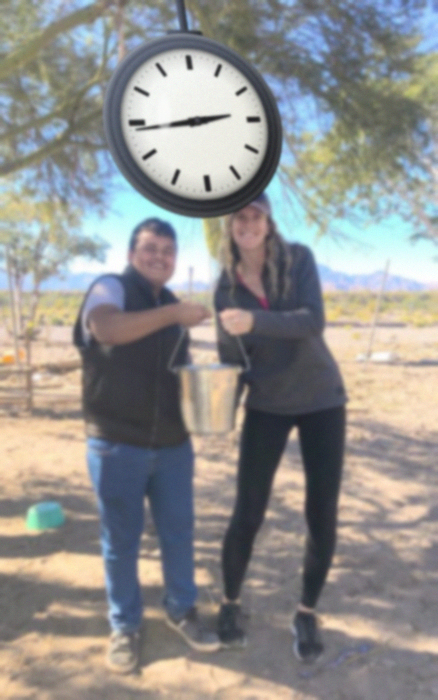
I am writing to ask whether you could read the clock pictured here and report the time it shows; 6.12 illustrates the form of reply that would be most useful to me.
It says 2.44
